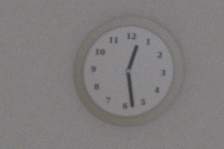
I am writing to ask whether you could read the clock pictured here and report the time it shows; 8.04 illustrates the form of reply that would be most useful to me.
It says 12.28
